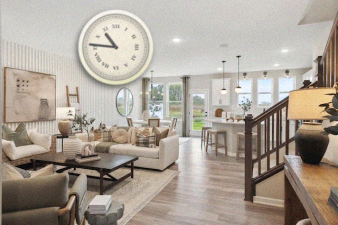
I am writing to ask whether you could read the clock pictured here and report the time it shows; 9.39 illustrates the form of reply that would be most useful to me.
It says 10.46
